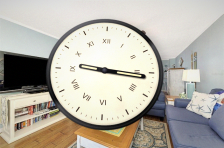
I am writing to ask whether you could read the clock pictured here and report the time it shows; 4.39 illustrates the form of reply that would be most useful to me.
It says 9.16
